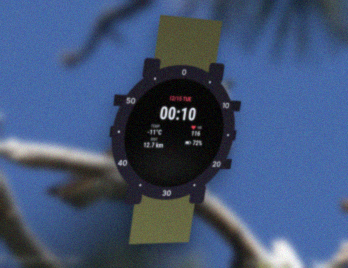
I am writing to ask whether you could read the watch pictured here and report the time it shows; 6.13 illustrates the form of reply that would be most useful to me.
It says 0.10
